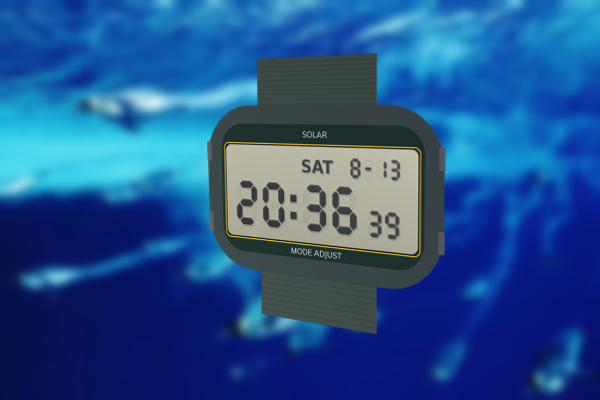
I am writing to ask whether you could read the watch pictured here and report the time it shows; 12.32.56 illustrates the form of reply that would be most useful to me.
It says 20.36.39
